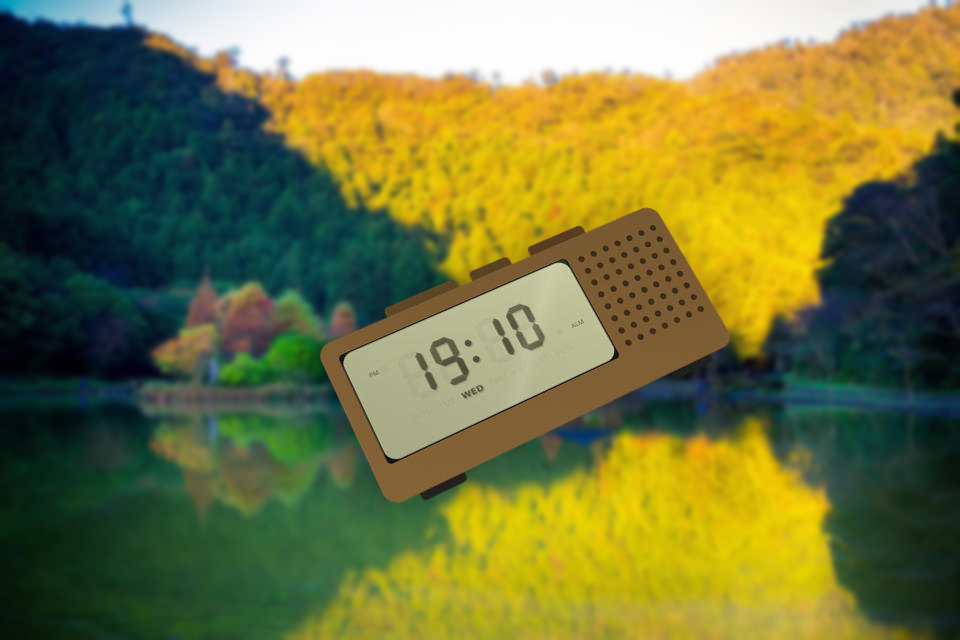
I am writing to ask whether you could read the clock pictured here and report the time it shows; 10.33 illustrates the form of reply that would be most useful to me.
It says 19.10
